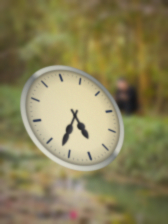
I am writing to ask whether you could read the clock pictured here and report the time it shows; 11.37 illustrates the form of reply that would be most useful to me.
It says 5.37
